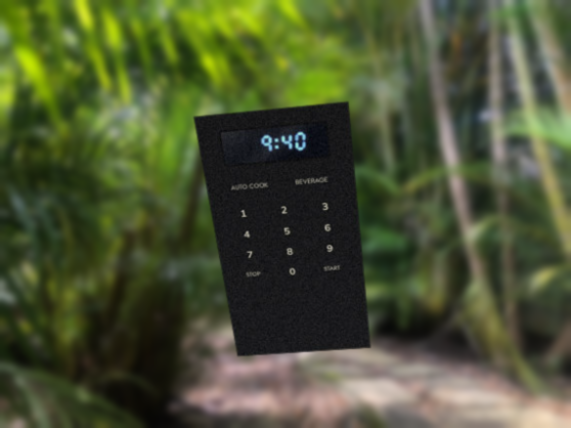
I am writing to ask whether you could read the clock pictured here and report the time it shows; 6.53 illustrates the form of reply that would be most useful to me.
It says 9.40
